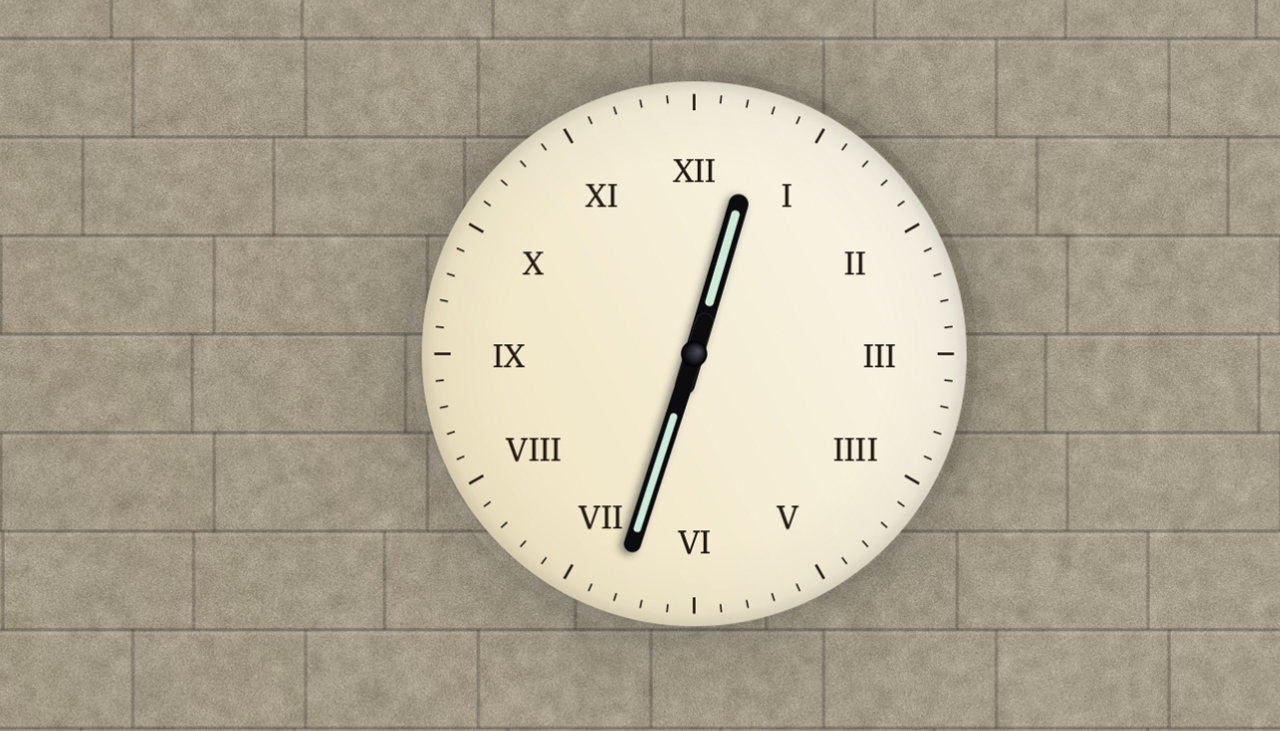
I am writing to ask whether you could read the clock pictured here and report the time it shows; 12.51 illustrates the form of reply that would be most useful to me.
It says 12.33
